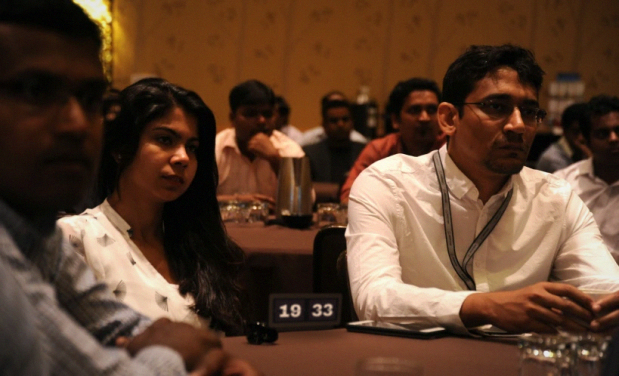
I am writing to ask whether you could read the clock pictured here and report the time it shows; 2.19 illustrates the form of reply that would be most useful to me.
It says 19.33
